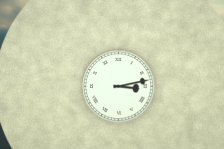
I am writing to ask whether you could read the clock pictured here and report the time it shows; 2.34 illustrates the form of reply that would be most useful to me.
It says 3.13
